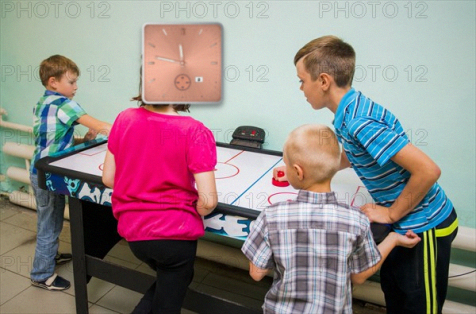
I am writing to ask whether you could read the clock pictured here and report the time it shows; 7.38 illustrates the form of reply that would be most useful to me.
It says 11.47
